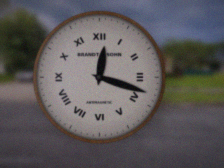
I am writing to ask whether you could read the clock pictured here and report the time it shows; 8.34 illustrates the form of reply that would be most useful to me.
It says 12.18
